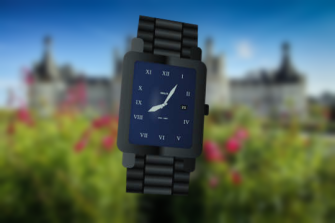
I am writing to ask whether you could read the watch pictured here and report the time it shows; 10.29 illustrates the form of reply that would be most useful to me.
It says 8.05
